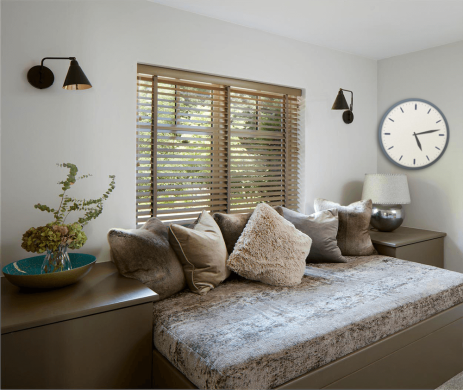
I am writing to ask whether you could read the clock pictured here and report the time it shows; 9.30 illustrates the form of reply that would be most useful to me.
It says 5.13
